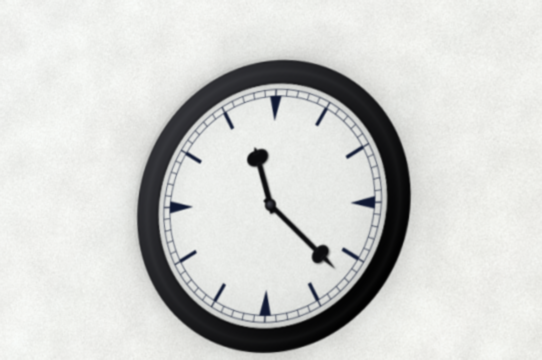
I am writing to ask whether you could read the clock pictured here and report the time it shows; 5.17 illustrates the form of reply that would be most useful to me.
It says 11.22
